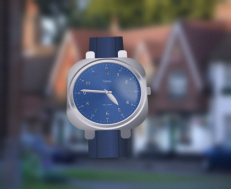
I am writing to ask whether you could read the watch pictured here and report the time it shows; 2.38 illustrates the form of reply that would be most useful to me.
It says 4.46
